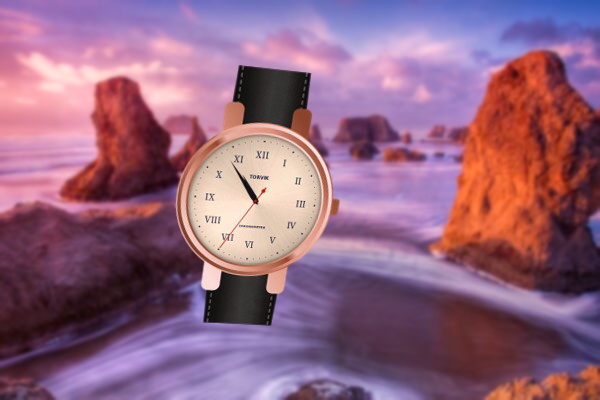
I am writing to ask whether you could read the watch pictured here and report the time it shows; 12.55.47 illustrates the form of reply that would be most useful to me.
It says 10.53.35
